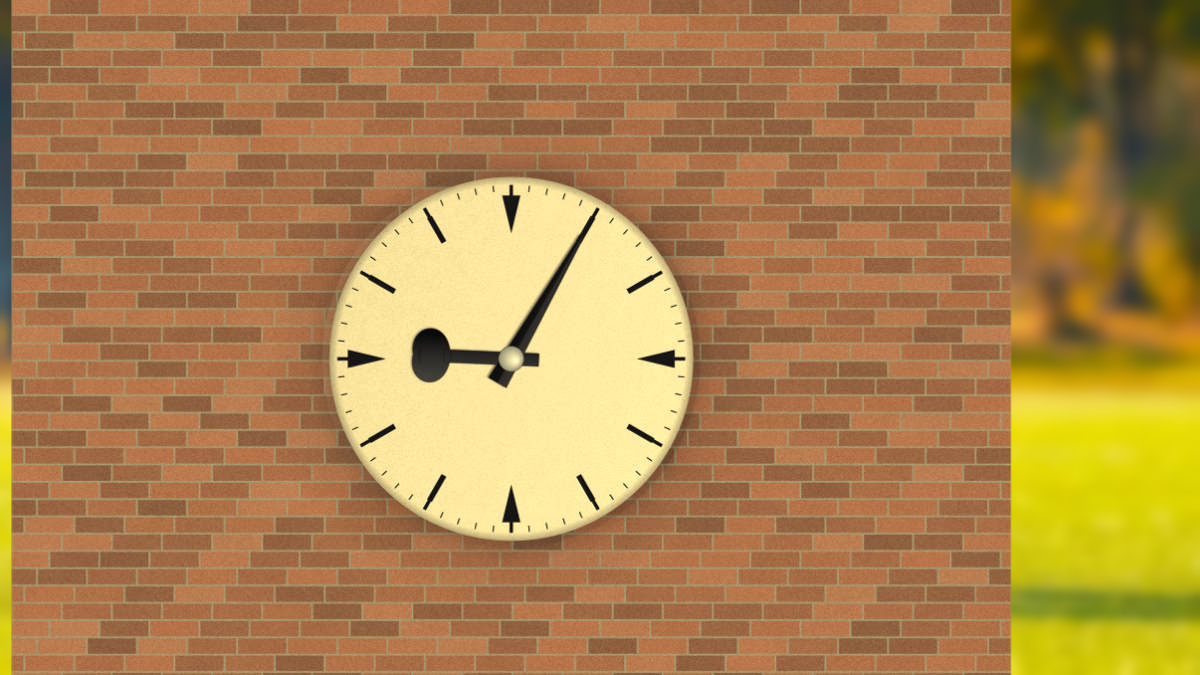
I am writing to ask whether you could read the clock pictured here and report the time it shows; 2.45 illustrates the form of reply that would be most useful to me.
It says 9.05
